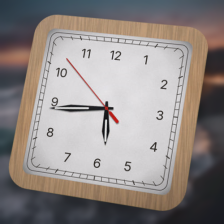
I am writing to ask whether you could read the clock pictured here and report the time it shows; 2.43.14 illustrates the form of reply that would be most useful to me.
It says 5.43.52
